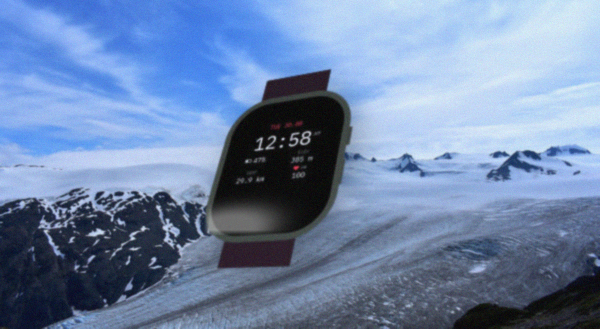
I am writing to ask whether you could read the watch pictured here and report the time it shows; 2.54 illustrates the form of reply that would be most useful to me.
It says 12.58
